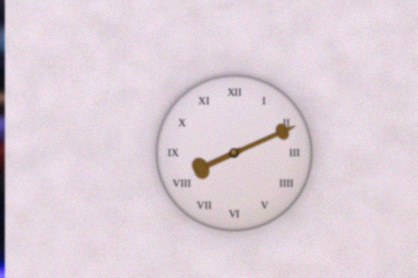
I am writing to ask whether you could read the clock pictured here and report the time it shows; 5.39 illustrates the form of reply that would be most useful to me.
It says 8.11
